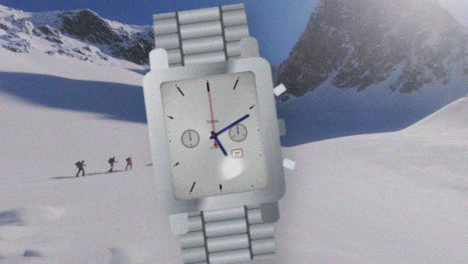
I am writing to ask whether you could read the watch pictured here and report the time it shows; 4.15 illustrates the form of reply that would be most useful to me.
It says 5.11
